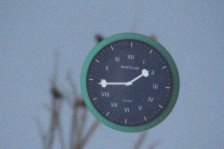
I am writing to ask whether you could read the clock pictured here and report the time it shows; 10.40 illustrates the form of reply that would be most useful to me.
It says 1.44
